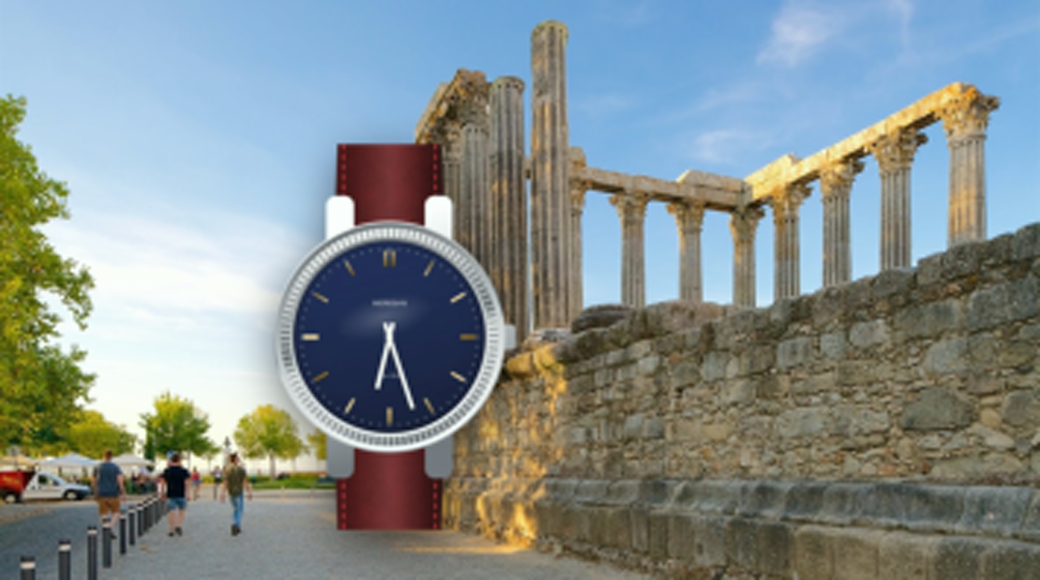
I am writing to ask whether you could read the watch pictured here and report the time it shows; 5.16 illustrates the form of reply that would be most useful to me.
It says 6.27
